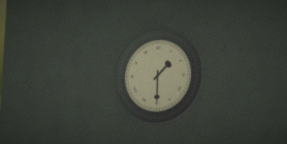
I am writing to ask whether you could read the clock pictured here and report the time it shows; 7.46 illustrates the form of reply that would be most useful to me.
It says 1.30
